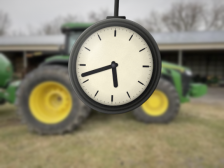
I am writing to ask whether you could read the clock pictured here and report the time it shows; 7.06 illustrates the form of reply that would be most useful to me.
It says 5.42
